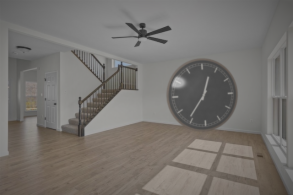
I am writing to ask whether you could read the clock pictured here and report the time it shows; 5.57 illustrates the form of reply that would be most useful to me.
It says 12.36
